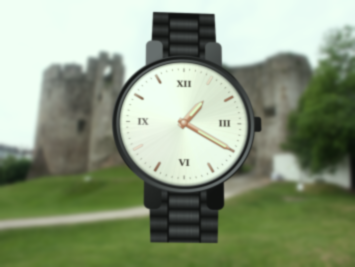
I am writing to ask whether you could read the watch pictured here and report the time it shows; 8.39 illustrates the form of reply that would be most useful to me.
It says 1.20
